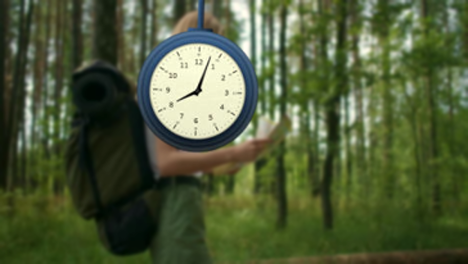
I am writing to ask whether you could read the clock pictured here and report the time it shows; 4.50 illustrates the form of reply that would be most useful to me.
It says 8.03
